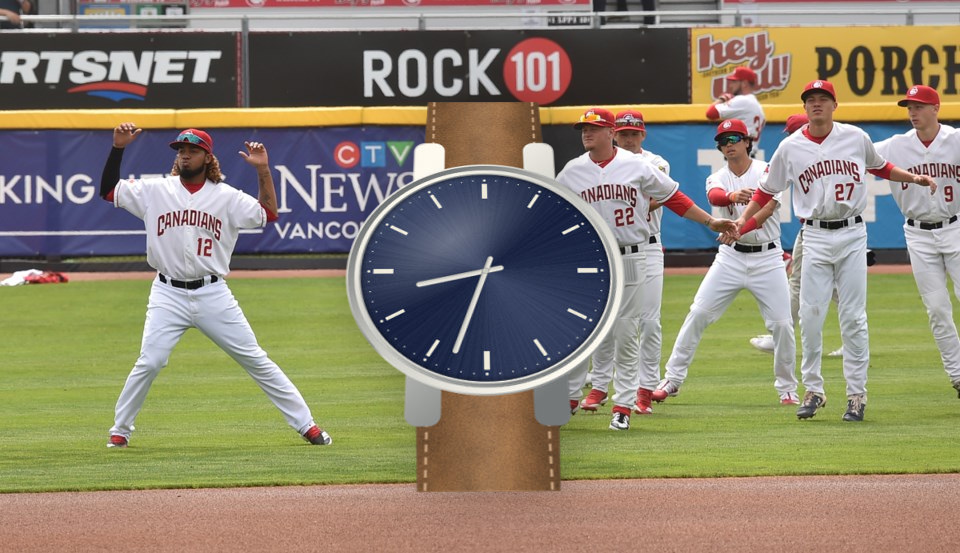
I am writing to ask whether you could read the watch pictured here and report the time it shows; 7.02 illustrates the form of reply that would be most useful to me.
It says 8.33
